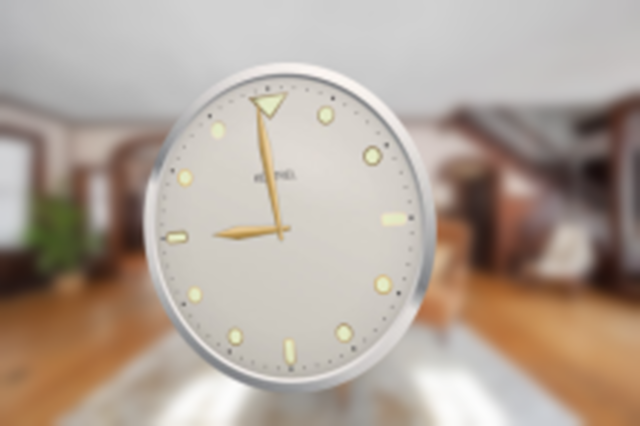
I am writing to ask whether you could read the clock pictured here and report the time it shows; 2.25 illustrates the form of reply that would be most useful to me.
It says 8.59
